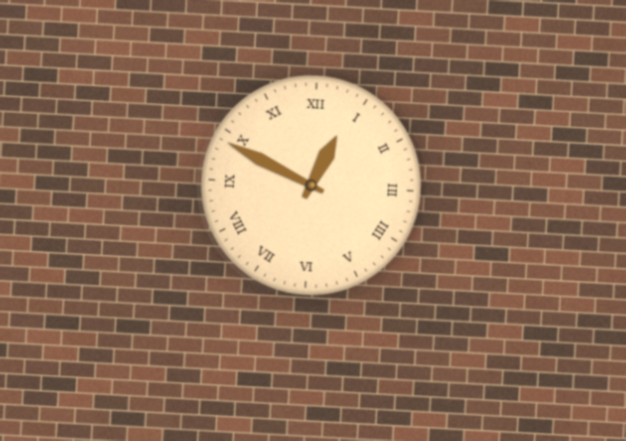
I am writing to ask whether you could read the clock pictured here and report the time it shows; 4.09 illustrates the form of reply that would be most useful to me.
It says 12.49
